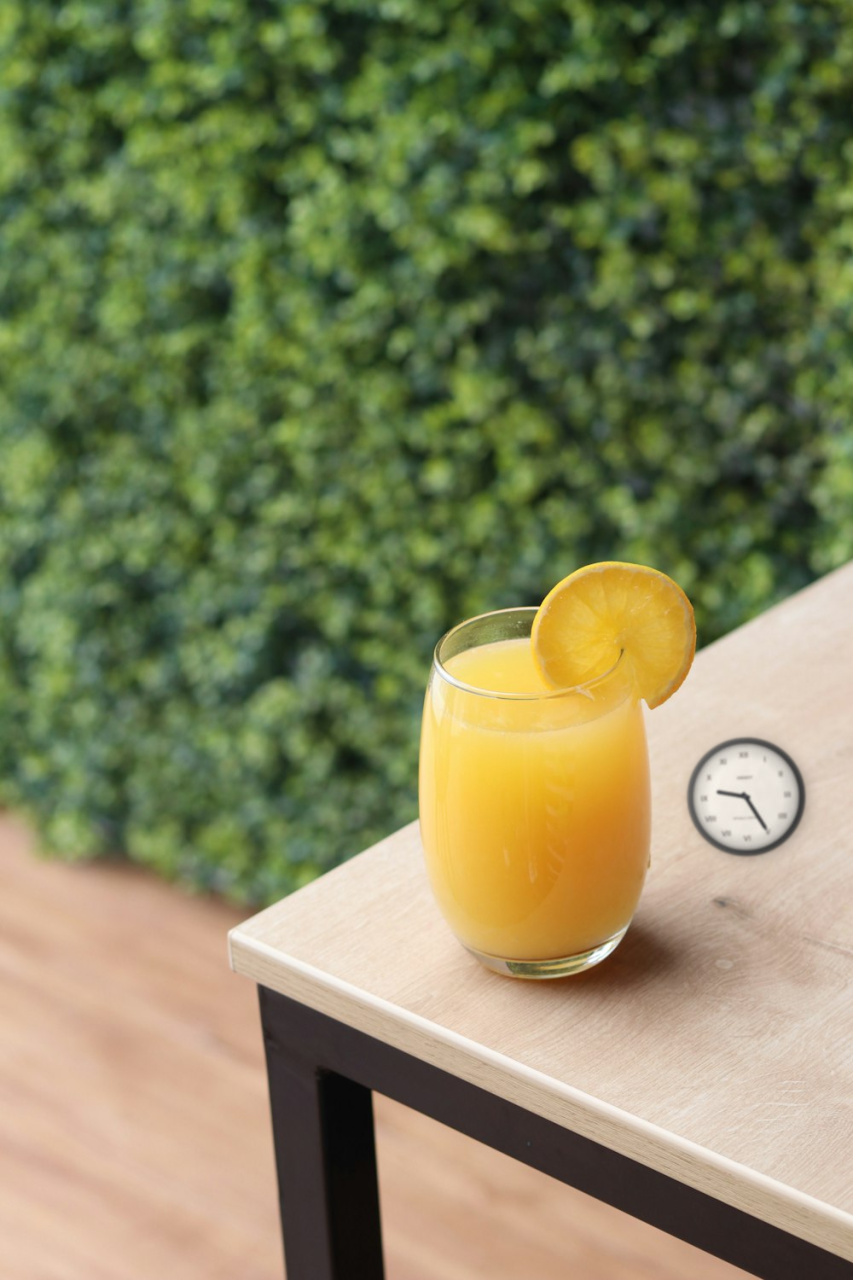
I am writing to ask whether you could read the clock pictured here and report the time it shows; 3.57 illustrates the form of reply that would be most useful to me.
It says 9.25
